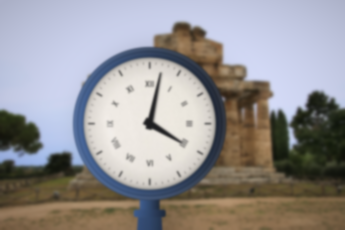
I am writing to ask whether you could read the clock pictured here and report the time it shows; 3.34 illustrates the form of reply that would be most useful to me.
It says 4.02
